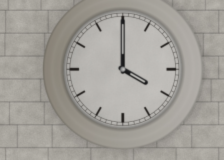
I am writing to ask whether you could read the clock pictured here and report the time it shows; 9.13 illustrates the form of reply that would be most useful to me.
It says 4.00
